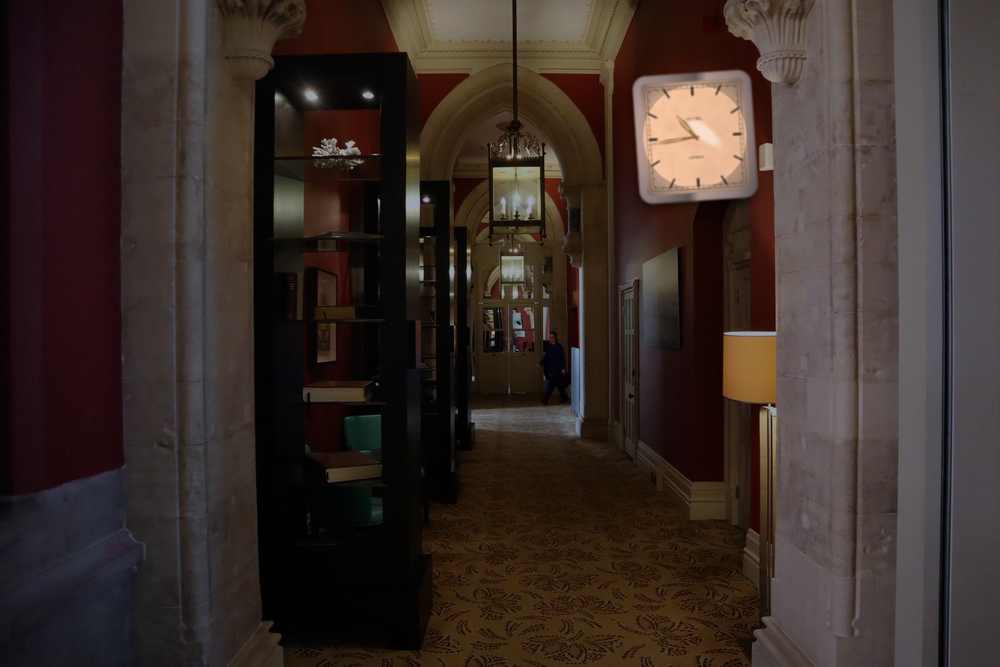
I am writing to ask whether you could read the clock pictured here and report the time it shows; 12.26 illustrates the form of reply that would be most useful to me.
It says 10.44
